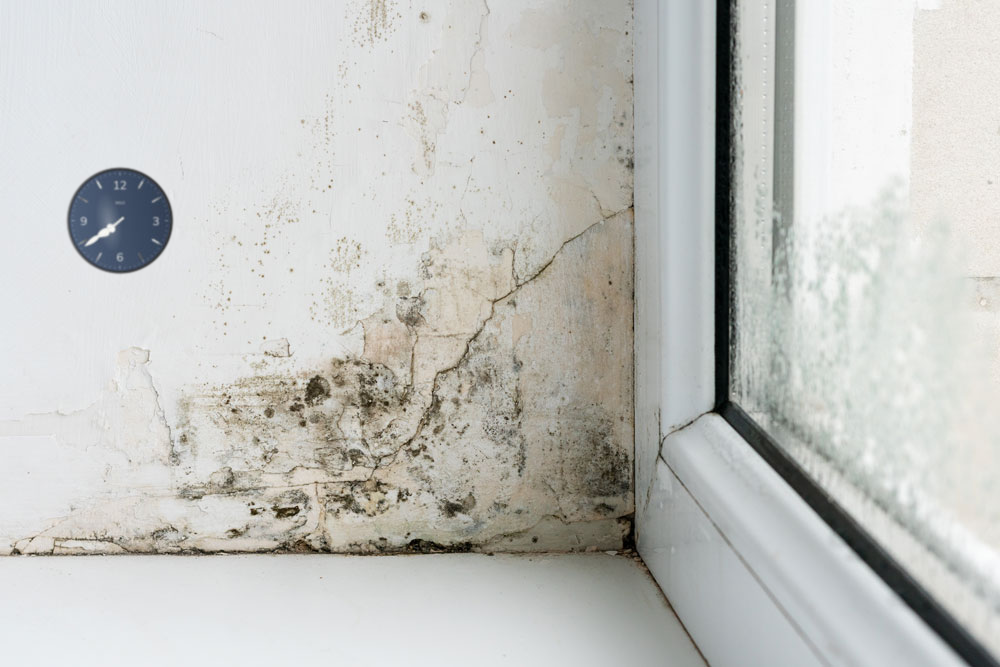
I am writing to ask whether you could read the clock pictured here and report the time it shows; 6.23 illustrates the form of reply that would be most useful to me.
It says 7.39
